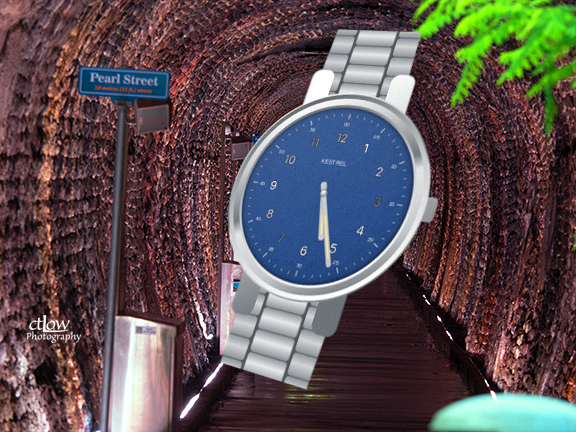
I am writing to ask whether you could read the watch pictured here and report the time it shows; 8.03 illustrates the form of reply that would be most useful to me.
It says 5.26
